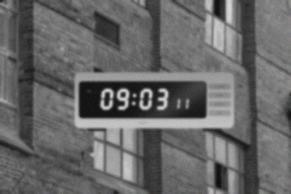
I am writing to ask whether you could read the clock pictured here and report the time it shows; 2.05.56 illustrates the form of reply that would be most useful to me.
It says 9.03.11
